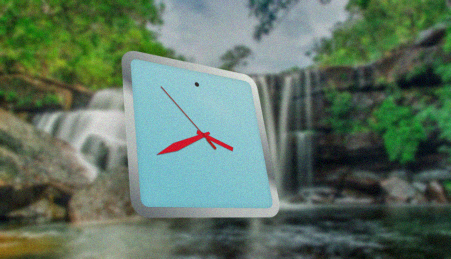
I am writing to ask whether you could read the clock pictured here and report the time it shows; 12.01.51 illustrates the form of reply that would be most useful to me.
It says 3.40.53
